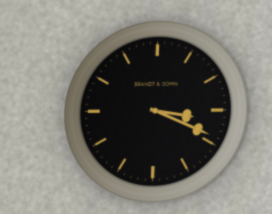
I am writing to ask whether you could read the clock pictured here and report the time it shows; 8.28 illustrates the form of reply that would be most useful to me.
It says 3.19
